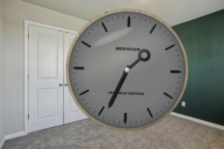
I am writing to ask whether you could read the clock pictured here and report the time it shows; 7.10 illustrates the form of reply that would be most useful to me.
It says 1.34
